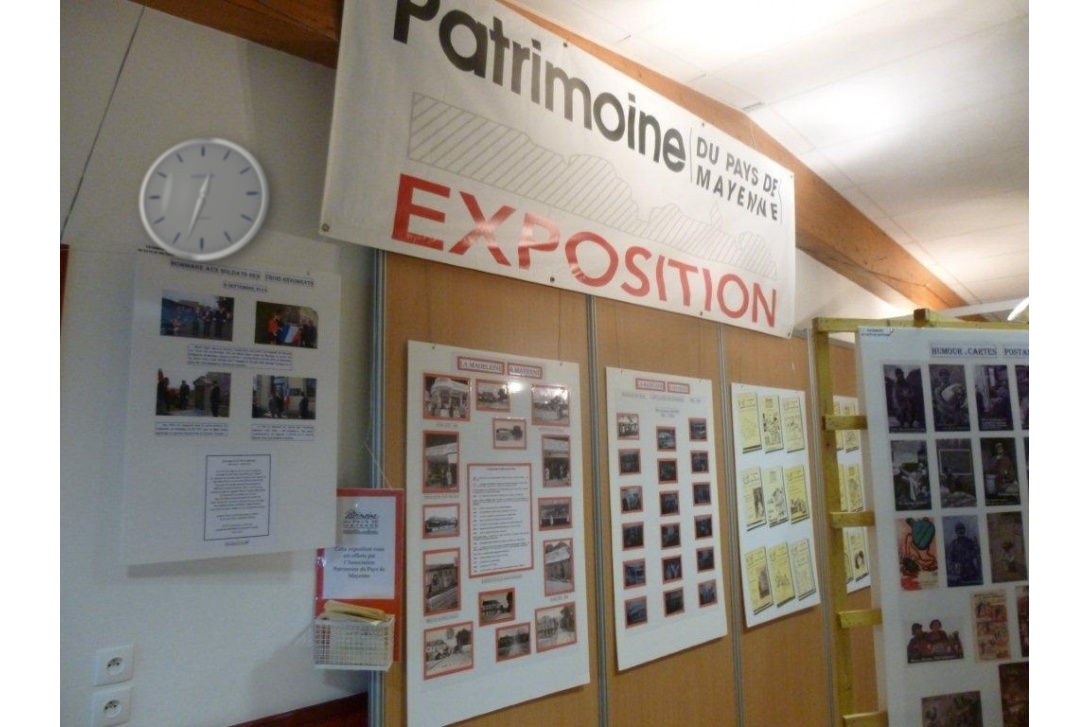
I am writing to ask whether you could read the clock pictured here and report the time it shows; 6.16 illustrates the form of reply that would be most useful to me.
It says 12.33
